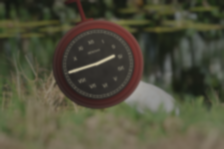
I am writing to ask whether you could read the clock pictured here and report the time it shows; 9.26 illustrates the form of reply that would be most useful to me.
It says 2.45
